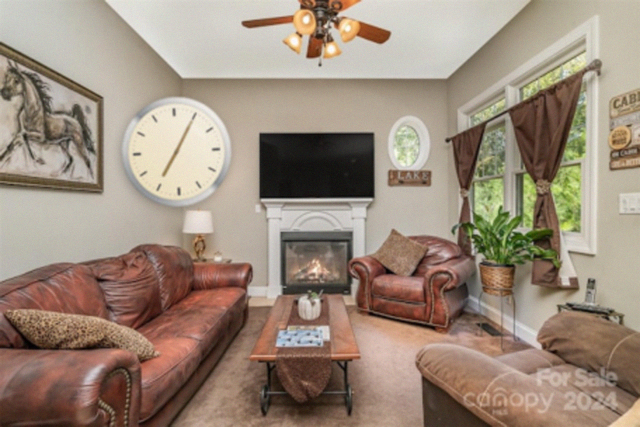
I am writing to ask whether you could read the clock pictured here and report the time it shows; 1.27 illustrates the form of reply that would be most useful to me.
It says 7.05
